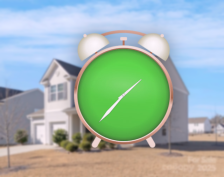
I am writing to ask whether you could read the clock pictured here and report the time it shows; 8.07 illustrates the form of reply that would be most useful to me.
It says 1.37
